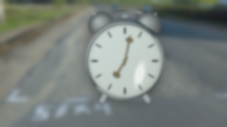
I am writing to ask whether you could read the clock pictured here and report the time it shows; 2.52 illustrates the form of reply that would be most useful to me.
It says 7.02
